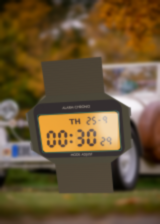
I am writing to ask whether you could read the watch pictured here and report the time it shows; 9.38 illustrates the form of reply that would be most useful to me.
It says 0.30
